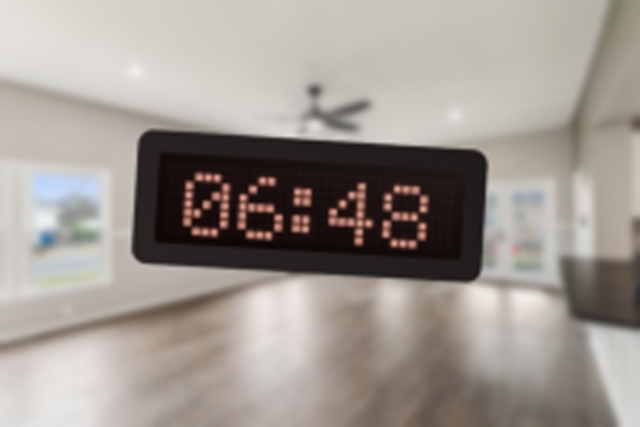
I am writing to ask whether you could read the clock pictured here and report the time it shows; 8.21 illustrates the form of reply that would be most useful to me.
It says 6.48
